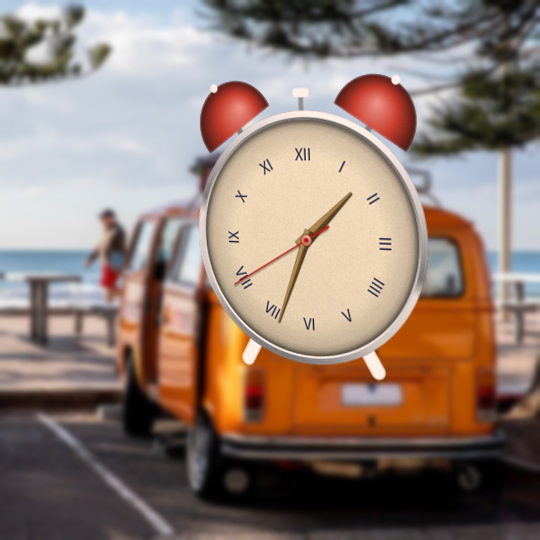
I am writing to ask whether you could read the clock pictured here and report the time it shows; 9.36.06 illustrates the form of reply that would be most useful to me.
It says 1.33.40
